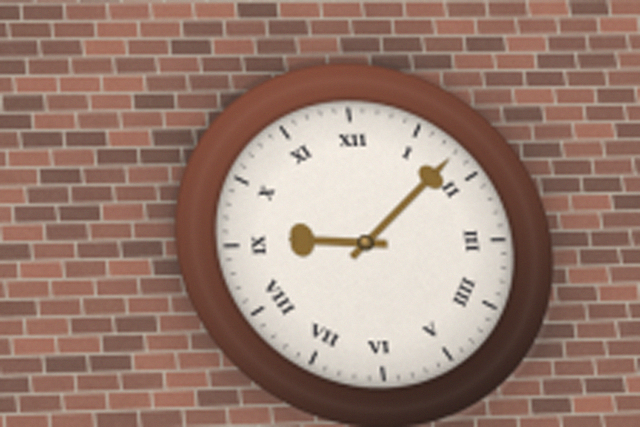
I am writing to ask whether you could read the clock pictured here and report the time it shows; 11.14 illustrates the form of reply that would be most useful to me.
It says 9.08
